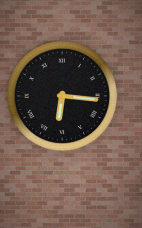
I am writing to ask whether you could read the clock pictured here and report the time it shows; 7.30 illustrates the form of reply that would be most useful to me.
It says 6.16
